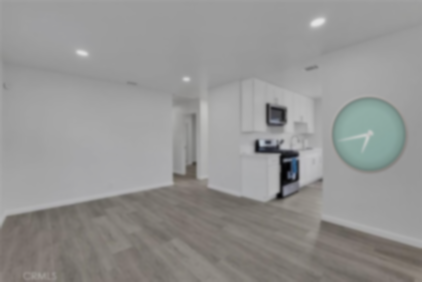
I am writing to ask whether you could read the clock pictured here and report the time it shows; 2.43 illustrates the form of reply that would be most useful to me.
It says 6.43
